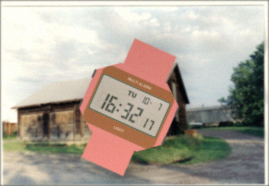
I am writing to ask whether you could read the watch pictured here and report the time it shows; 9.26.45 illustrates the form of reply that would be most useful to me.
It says 16.32.17
